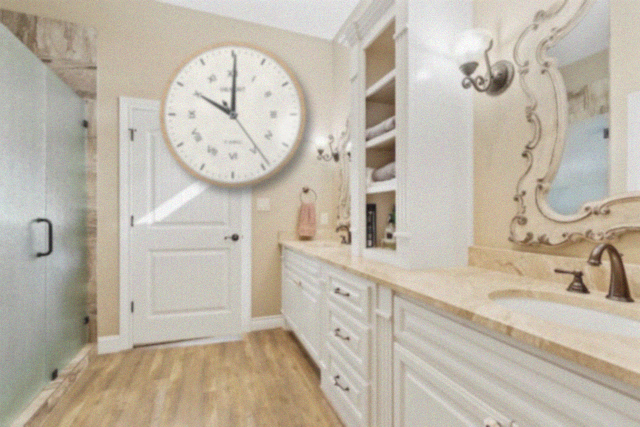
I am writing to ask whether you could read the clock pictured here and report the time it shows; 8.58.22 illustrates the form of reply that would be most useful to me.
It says 10.00.24
